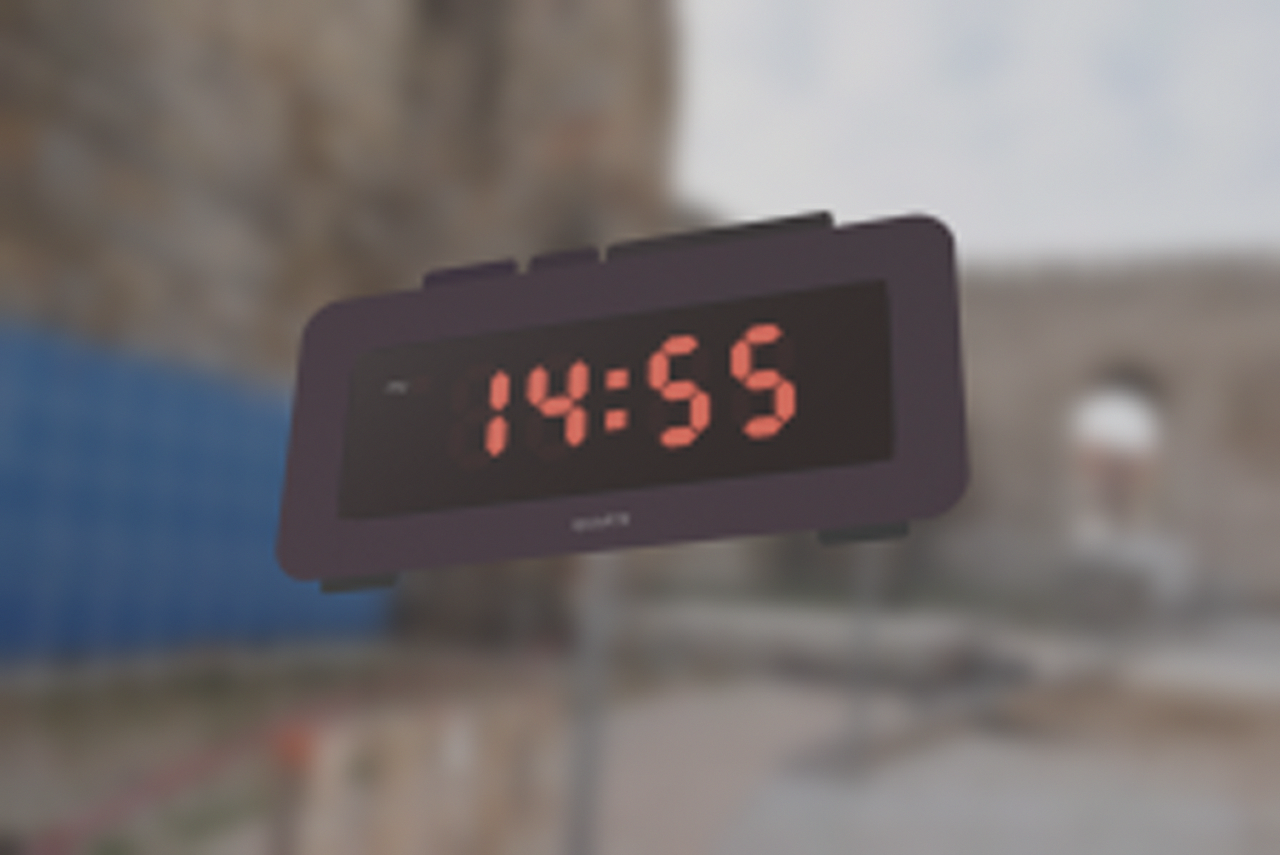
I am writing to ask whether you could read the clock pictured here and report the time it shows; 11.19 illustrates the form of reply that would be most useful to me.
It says 14.55
